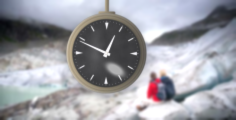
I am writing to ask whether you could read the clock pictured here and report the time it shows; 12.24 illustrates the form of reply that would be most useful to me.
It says 12.49
